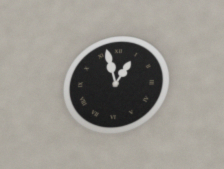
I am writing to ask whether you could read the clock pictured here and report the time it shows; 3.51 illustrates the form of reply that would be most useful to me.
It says 12.57
